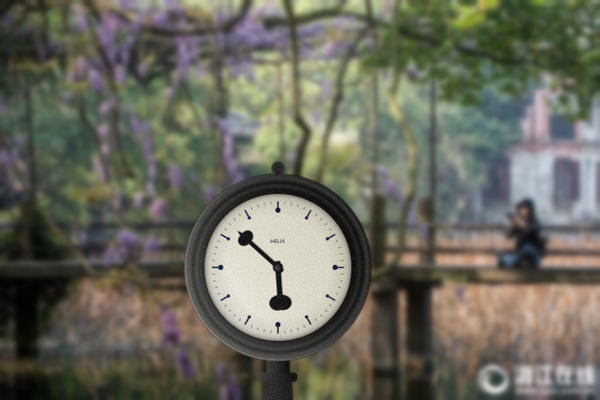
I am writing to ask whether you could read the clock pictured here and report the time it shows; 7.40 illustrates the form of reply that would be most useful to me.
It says 5.52
